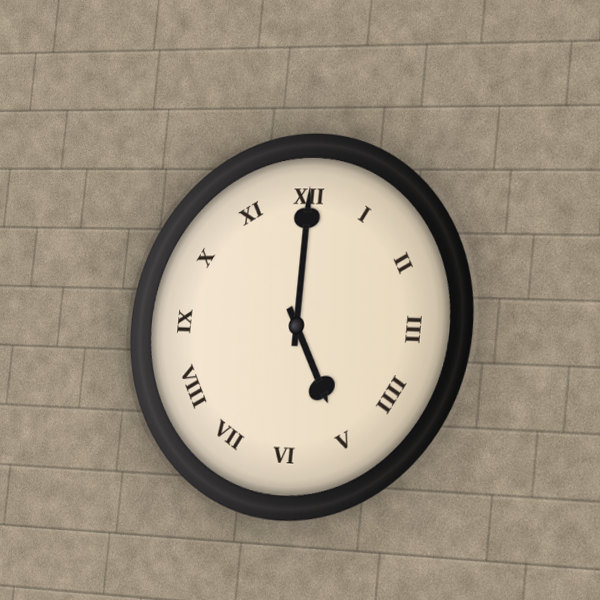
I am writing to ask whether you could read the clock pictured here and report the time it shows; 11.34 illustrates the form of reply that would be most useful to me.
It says 5.00
